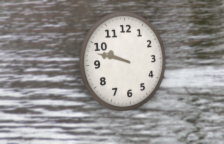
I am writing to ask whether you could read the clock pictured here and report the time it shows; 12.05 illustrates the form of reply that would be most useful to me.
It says 9.48
